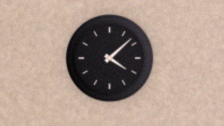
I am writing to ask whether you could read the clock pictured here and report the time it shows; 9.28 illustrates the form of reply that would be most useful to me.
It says 4.08
